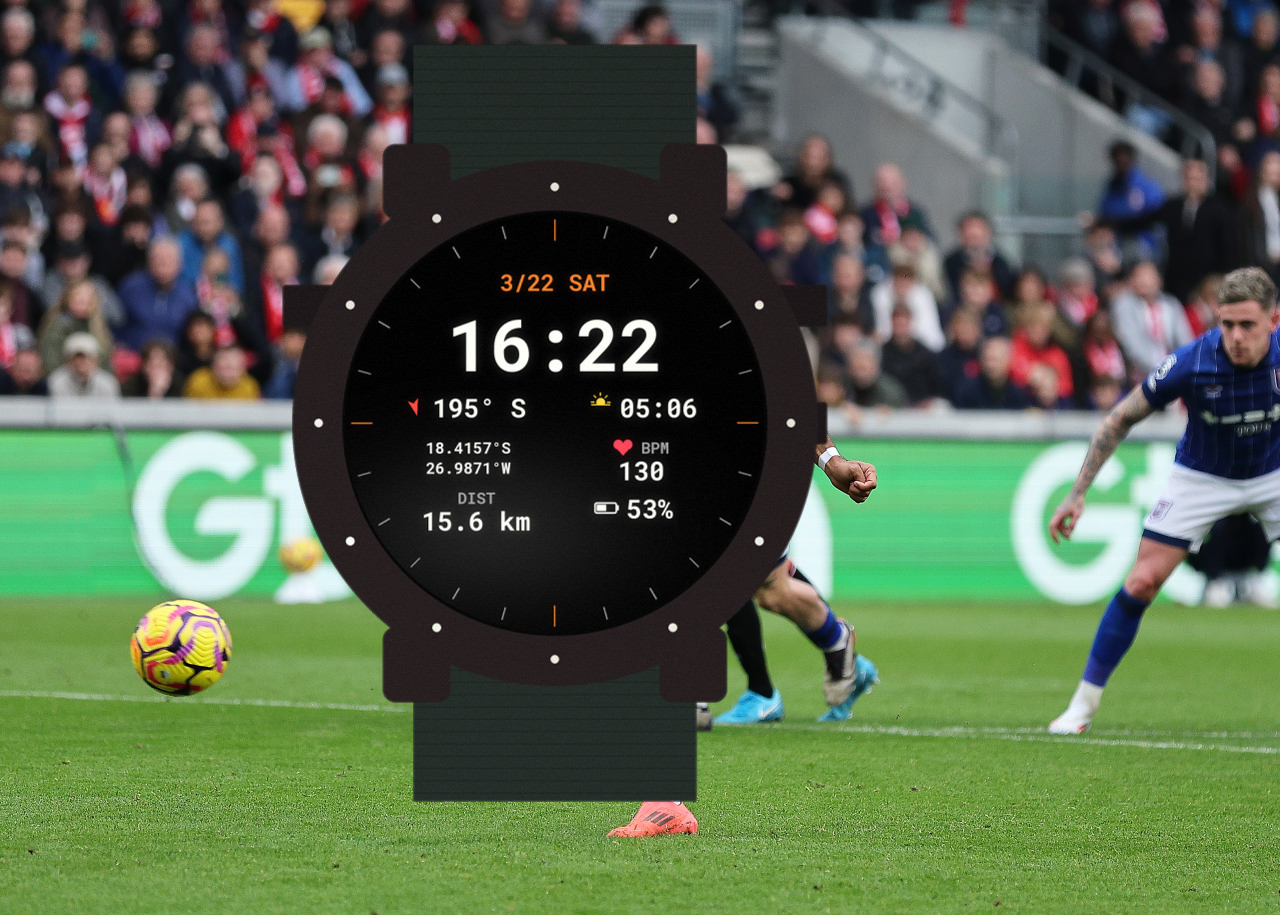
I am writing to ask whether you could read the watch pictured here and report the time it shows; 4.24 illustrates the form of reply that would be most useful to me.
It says 16.22
